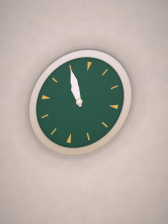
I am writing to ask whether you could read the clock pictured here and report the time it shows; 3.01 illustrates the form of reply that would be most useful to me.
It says 10.55
